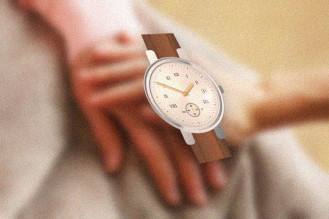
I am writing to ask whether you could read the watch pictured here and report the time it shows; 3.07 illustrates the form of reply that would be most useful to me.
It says 1.50
